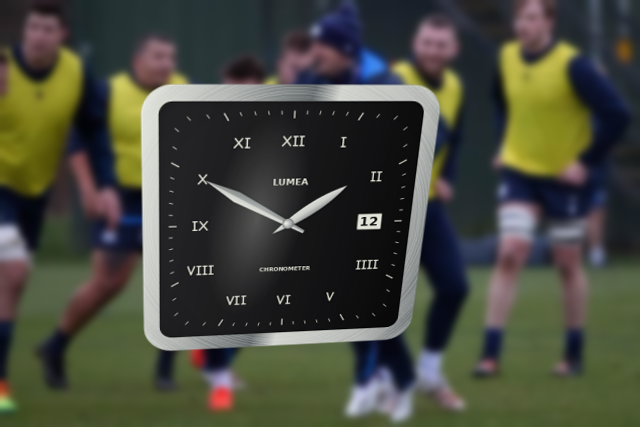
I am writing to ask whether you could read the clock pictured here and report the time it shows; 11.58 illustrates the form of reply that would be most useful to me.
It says 1.50
